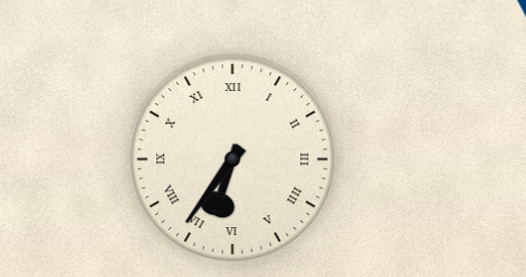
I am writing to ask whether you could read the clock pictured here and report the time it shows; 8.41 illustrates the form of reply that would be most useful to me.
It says 6.36
